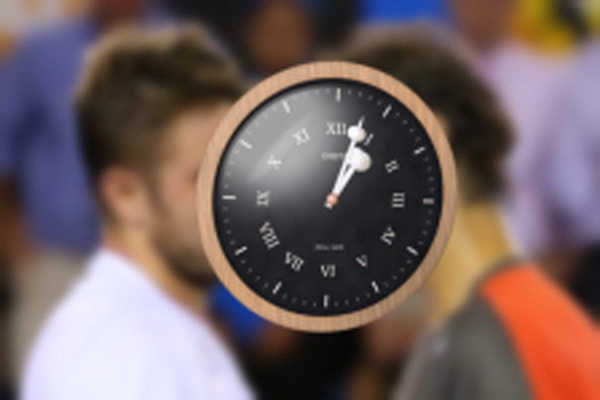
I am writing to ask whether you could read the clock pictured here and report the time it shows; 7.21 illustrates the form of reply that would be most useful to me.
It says 1.03
